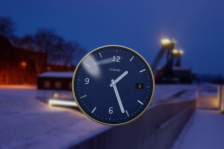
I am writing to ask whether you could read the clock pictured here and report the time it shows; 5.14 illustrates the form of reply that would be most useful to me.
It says 1.26
